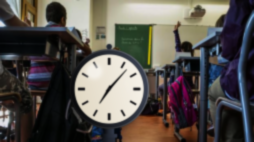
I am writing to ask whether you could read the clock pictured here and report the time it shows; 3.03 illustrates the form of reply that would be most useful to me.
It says 7.07
